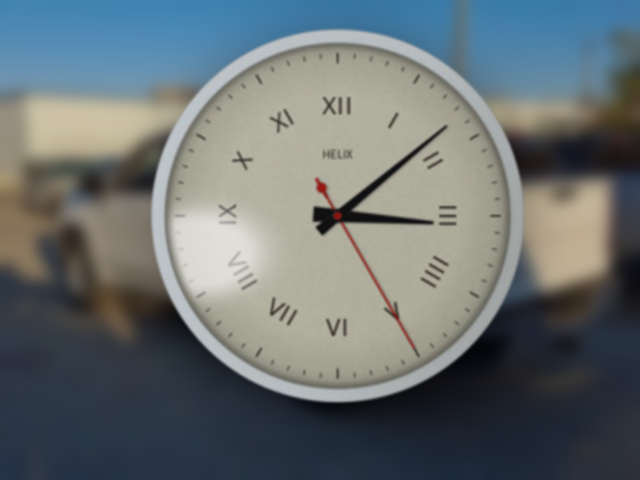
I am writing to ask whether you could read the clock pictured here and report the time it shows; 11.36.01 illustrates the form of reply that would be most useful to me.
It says 3.08.25
